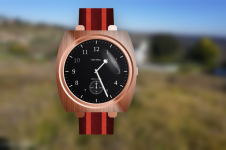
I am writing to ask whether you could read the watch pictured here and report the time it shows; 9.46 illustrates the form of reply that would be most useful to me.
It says 1.26
